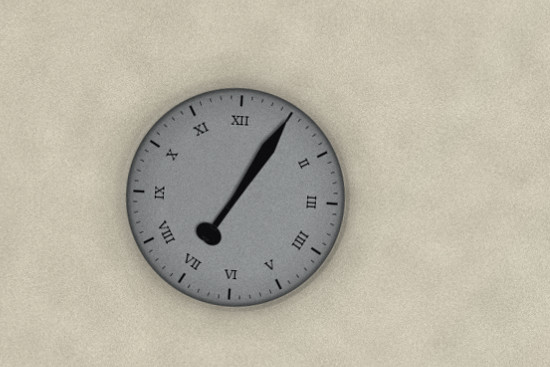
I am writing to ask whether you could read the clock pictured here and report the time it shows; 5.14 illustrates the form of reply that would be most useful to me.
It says 7.05
